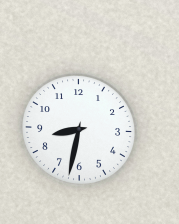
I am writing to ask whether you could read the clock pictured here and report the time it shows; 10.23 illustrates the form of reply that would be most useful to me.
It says 8.32
